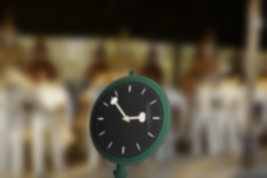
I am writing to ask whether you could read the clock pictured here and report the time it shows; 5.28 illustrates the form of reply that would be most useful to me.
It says 2.53
